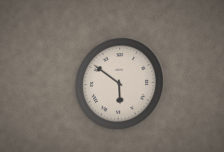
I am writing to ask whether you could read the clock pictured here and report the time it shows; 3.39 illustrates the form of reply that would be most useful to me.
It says 5.51
